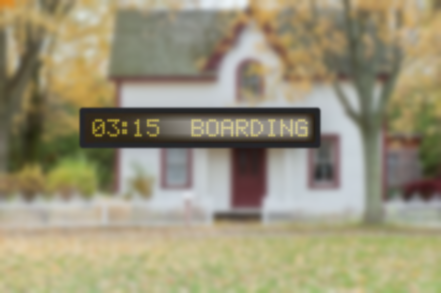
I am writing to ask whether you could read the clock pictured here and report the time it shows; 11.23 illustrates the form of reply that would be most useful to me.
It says 3.15
